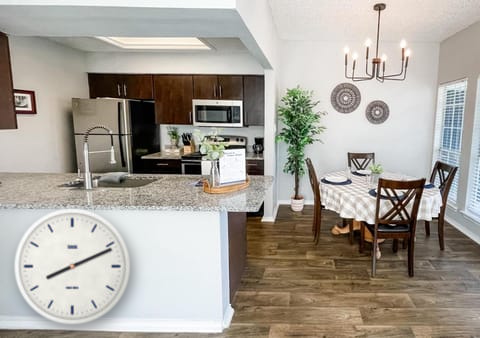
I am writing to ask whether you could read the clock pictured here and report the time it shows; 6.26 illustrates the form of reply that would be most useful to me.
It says 8.11
